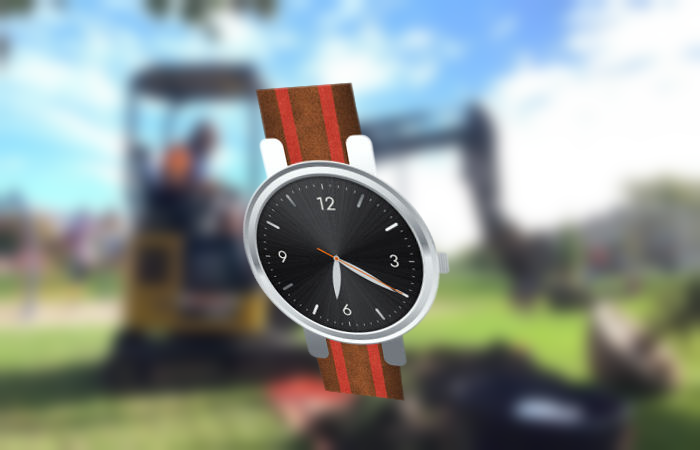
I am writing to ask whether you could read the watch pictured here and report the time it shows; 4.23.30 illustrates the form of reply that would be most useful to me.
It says 6.20.20
